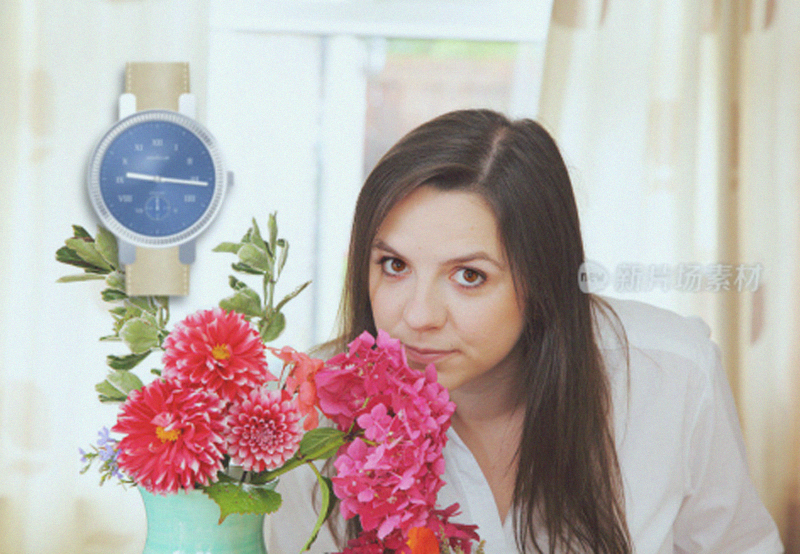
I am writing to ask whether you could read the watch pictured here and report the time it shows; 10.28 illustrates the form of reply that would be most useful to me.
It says 9.16
